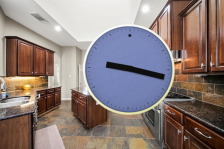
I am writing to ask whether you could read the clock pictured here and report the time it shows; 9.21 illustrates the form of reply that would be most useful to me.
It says 9.17
